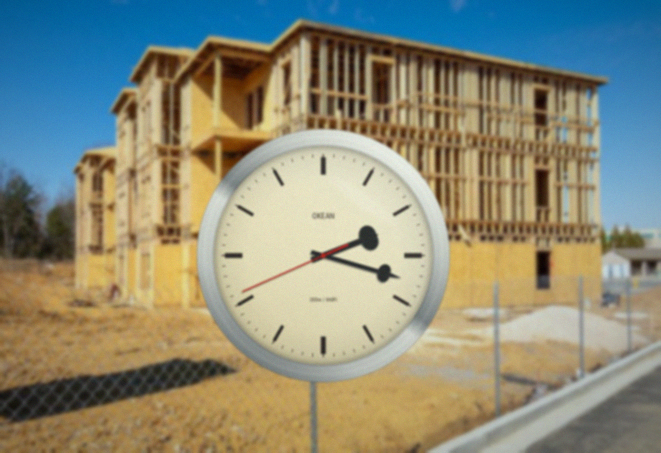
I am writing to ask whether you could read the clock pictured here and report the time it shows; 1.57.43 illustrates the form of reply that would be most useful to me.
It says 2.17.41
